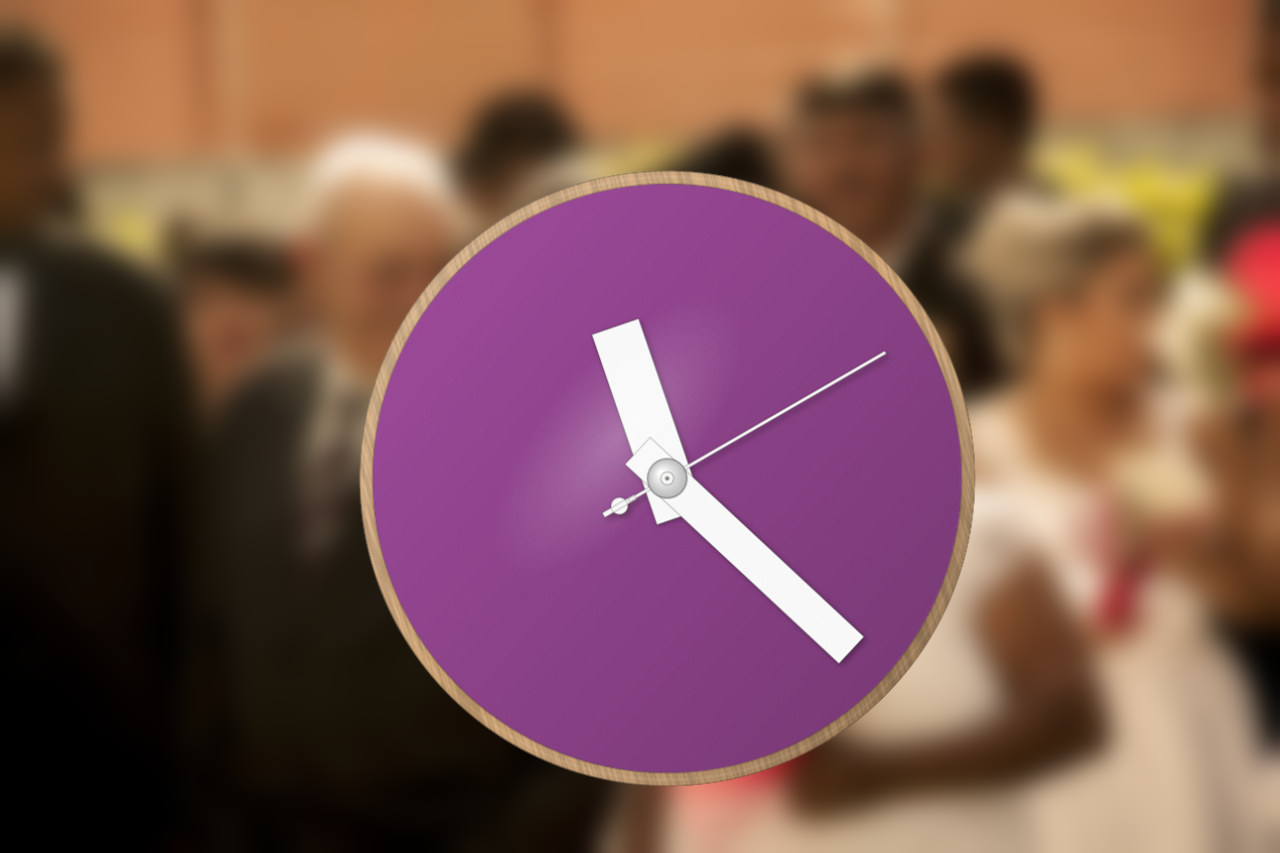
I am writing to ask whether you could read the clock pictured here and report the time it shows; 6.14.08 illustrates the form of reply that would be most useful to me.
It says 11.22.10
